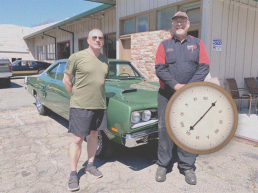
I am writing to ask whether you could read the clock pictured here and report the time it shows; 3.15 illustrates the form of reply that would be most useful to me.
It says 7.05
